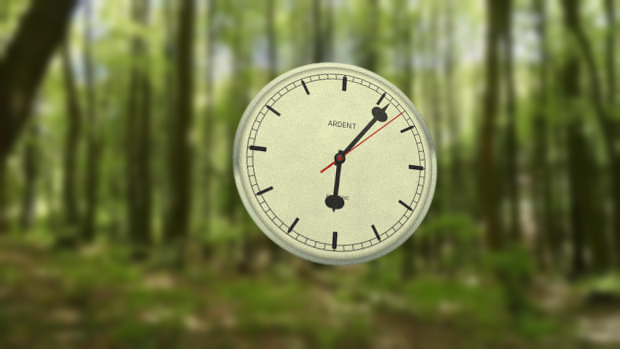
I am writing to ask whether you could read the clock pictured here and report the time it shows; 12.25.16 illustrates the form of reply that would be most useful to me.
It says 6.06.08
